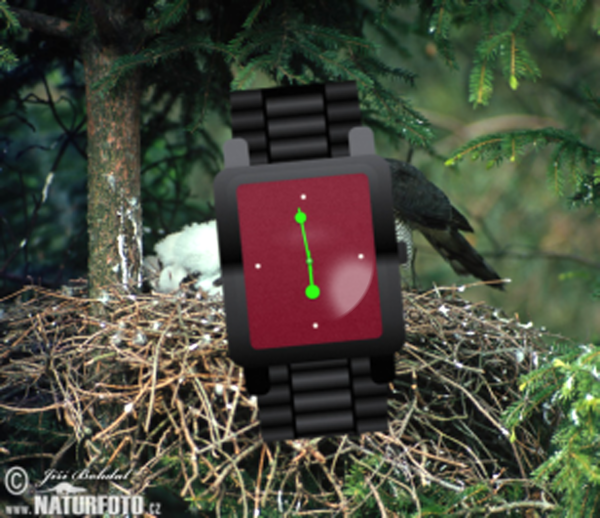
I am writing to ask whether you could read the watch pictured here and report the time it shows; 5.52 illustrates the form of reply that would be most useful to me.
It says 5.59
